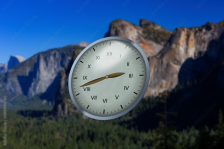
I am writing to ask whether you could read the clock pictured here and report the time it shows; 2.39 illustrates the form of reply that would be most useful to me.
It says 2.42
